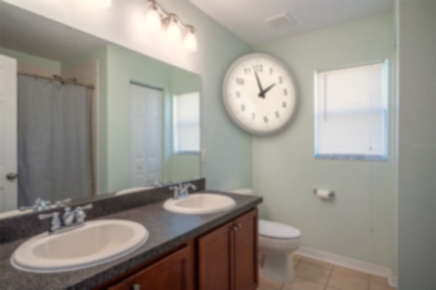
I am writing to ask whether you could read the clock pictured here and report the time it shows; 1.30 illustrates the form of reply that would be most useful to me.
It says 1.58
